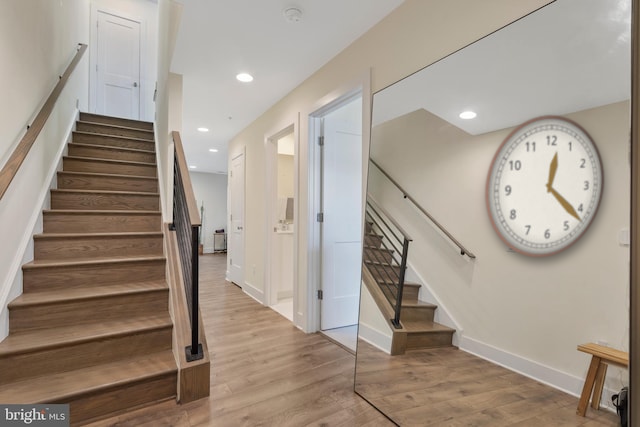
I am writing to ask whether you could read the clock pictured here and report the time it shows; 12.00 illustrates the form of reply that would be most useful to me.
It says 12.22
